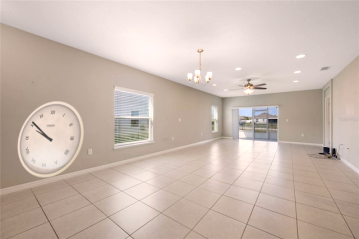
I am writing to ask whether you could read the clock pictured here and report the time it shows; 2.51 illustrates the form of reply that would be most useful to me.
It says 9.51
